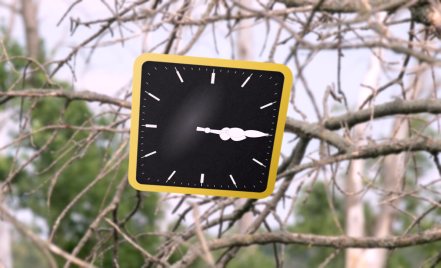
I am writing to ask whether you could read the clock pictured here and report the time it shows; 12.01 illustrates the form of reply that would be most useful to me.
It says 3.15
